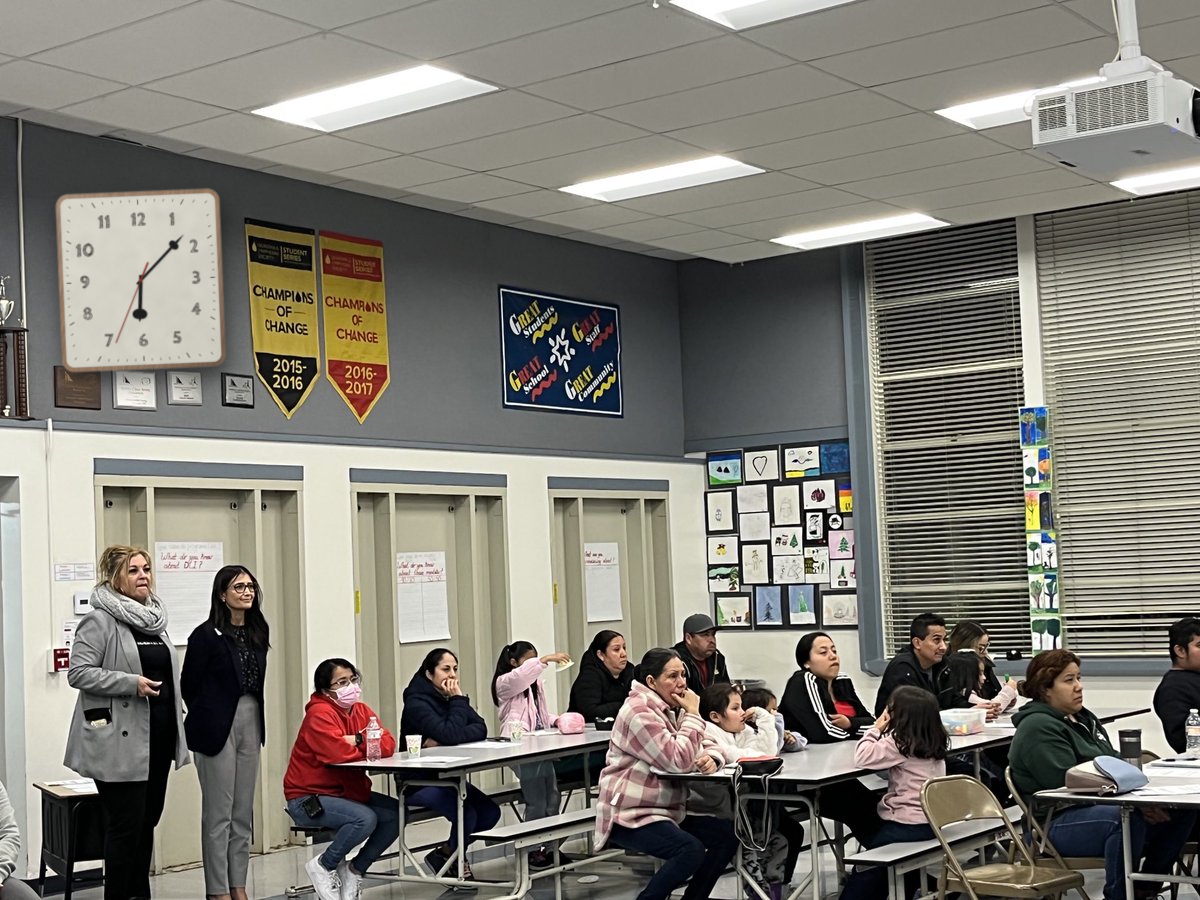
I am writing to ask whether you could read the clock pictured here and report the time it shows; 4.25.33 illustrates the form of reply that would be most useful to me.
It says 6.07.34
